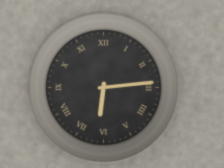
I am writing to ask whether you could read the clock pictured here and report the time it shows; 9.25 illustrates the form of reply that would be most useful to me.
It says 6.14
